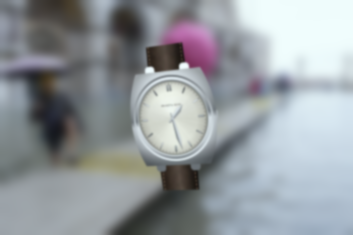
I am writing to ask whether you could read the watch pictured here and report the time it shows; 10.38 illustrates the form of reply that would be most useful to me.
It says 1.28
